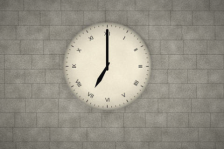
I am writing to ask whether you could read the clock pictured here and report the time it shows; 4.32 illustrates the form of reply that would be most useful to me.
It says 7.00
